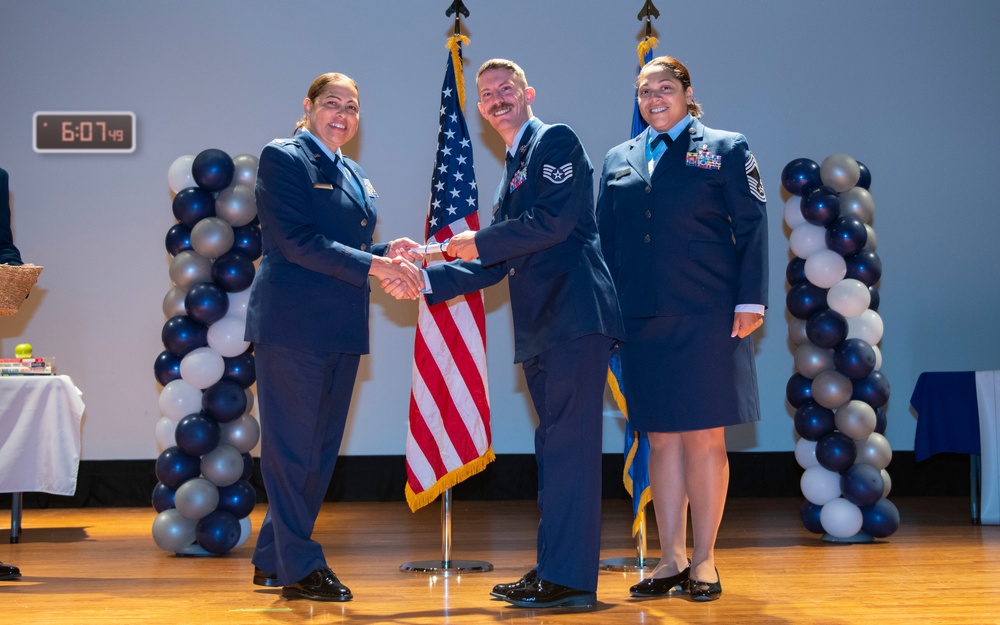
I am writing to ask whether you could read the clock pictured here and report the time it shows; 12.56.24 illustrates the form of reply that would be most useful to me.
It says 6.07.49
